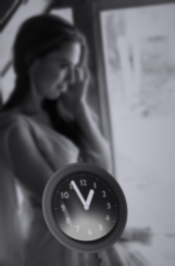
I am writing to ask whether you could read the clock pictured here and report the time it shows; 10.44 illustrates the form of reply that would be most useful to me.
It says 12.56
